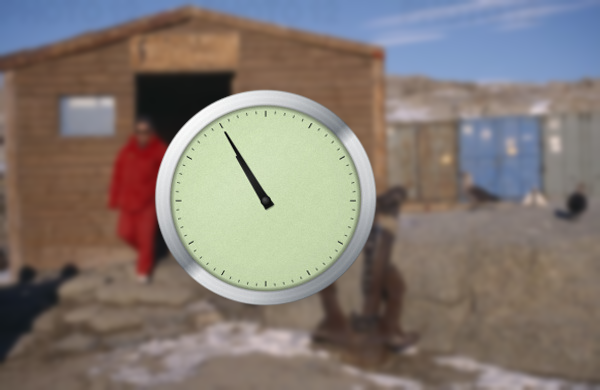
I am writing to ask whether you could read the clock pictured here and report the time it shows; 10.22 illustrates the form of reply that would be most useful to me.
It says 10.55
